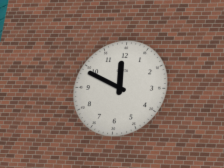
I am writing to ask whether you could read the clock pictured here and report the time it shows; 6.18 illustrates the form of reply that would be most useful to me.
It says 11.49
